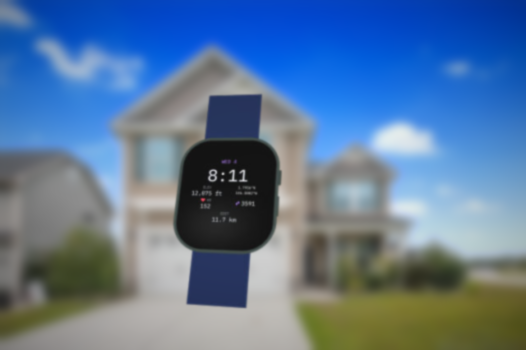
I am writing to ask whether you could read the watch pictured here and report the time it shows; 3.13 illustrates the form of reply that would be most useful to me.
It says 8.11
